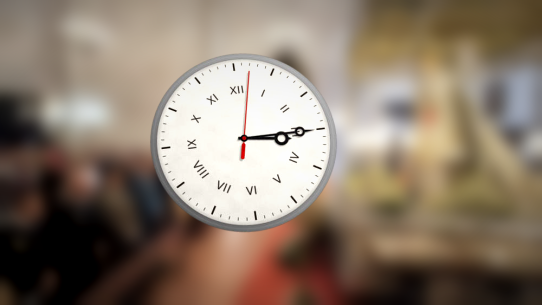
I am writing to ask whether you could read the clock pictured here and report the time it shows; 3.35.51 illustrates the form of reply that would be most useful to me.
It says 3.15.02
